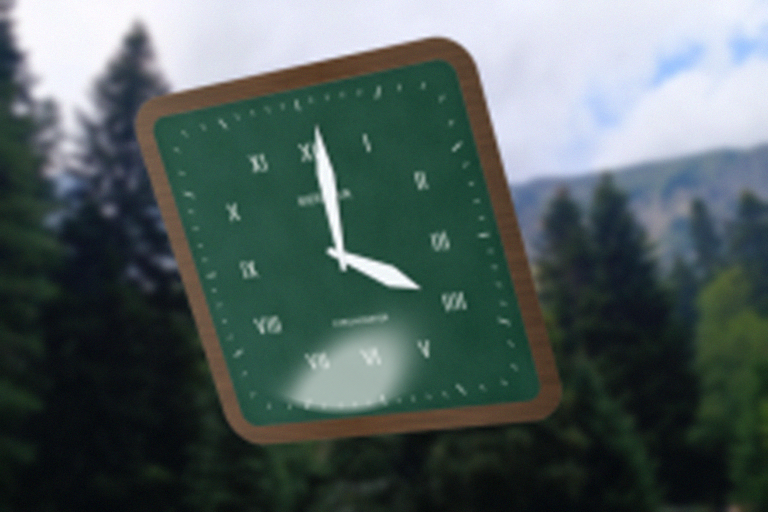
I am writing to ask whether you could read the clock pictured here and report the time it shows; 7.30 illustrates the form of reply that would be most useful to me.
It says 4.01
